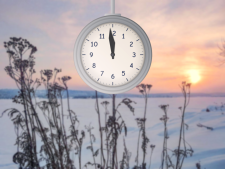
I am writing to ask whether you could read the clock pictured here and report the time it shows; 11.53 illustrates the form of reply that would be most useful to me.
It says 11.59
